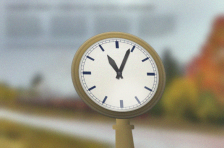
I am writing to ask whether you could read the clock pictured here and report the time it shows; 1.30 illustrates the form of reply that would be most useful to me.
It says 11.04
